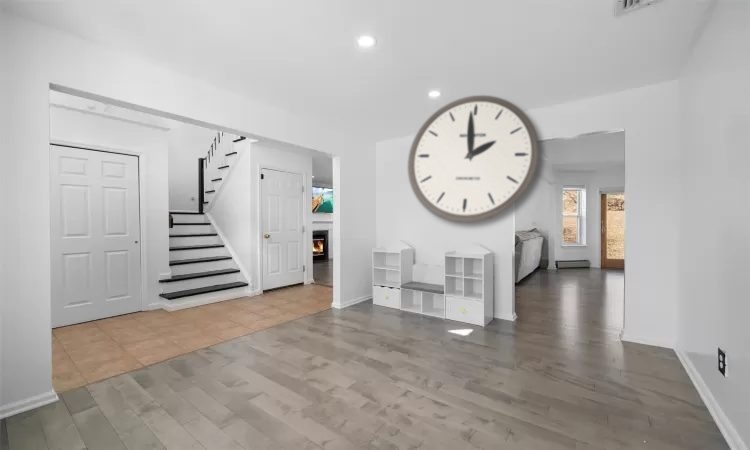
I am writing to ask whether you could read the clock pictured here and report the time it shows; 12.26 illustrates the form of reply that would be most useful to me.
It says 1.59
